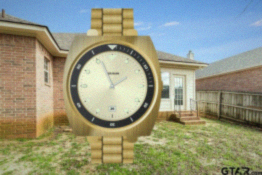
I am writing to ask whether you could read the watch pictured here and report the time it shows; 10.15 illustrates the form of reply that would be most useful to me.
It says 1.56
